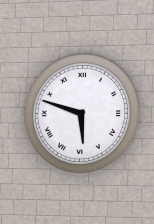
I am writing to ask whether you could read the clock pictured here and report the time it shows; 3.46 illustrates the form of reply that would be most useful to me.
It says 5.48
